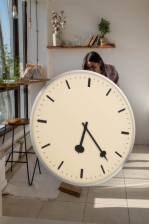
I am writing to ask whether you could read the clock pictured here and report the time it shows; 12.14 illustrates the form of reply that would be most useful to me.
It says 6.23
